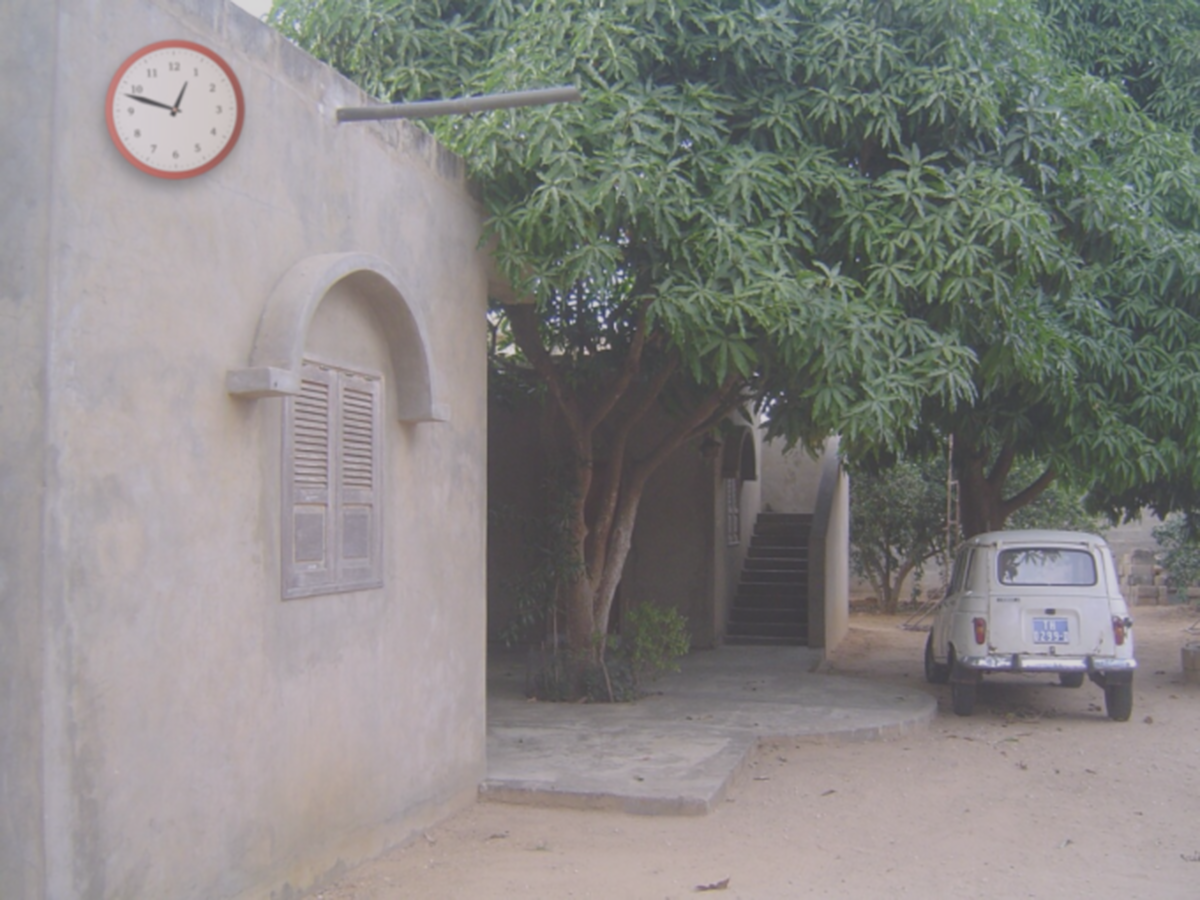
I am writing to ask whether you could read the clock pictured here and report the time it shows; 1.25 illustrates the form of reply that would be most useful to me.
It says 12.48
